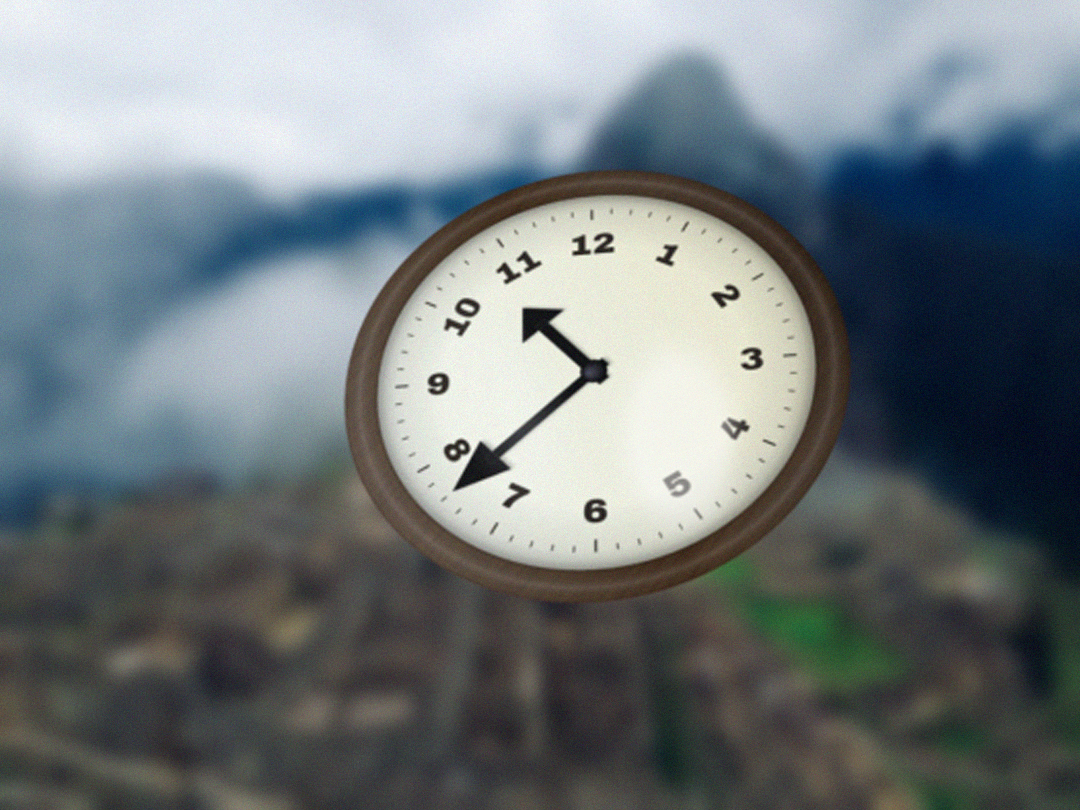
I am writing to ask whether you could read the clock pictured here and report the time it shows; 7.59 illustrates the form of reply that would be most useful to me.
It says 10.38
